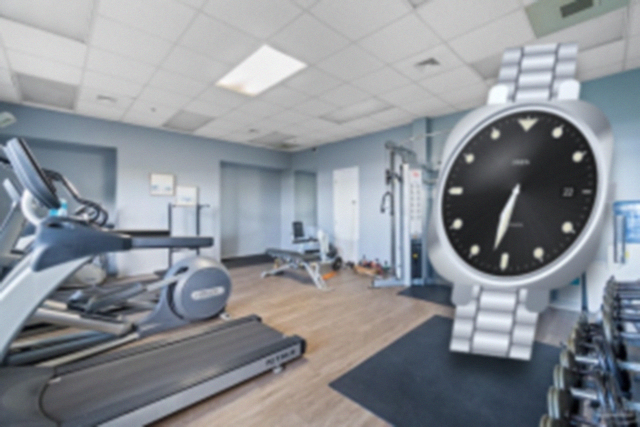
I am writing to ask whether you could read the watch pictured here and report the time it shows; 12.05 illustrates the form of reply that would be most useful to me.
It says 6.32
